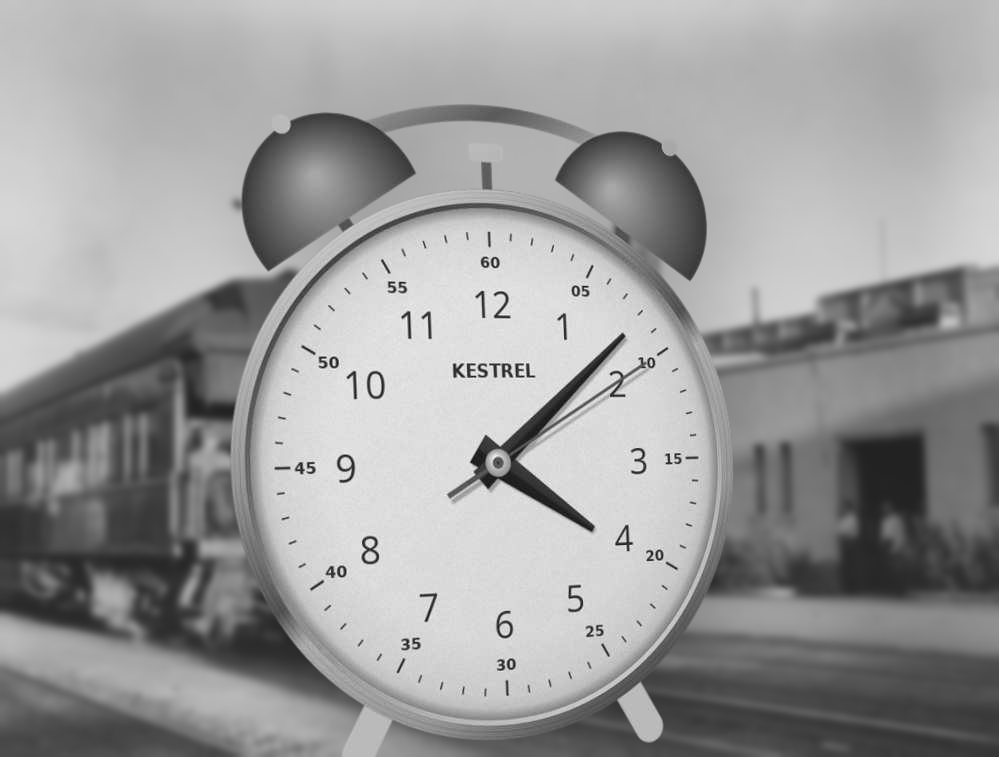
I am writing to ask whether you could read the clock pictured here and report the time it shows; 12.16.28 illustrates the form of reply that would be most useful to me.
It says 4.08.10
